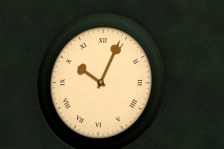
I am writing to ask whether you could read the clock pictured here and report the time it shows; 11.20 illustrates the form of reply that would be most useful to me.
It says 10.04
